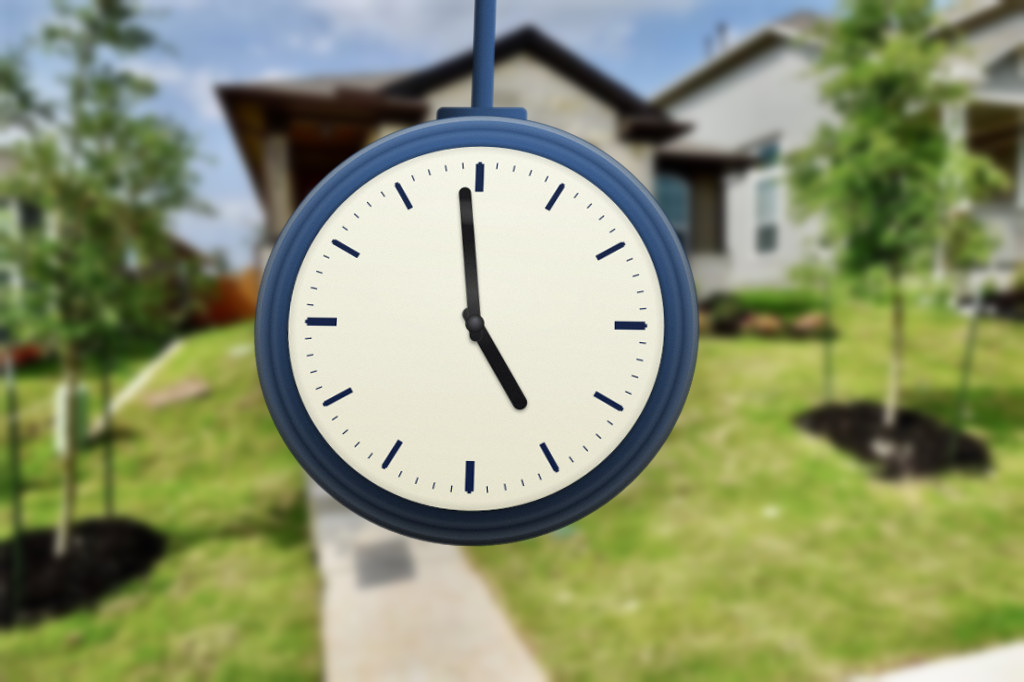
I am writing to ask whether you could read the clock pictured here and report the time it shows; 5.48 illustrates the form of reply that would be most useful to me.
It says 4.59
